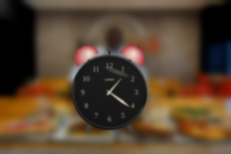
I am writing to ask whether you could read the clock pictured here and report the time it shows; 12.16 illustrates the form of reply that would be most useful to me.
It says 1.21
